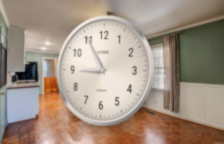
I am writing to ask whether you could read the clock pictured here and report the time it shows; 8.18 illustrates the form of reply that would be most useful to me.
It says 8.55
